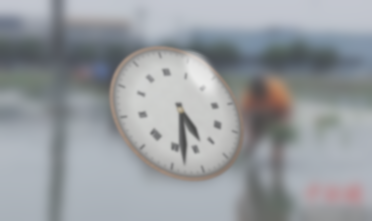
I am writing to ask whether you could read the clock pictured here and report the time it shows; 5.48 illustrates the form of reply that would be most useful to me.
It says 5.33
